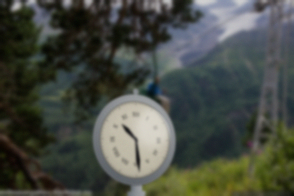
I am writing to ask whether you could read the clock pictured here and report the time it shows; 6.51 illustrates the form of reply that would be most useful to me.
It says 10.29
